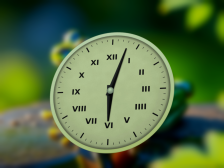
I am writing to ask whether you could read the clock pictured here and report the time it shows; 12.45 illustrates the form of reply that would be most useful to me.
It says 6.03
